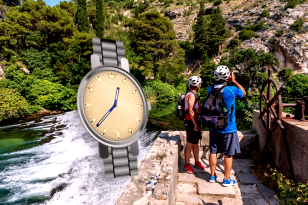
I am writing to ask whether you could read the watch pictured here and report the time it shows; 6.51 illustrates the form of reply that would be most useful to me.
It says 12.38
